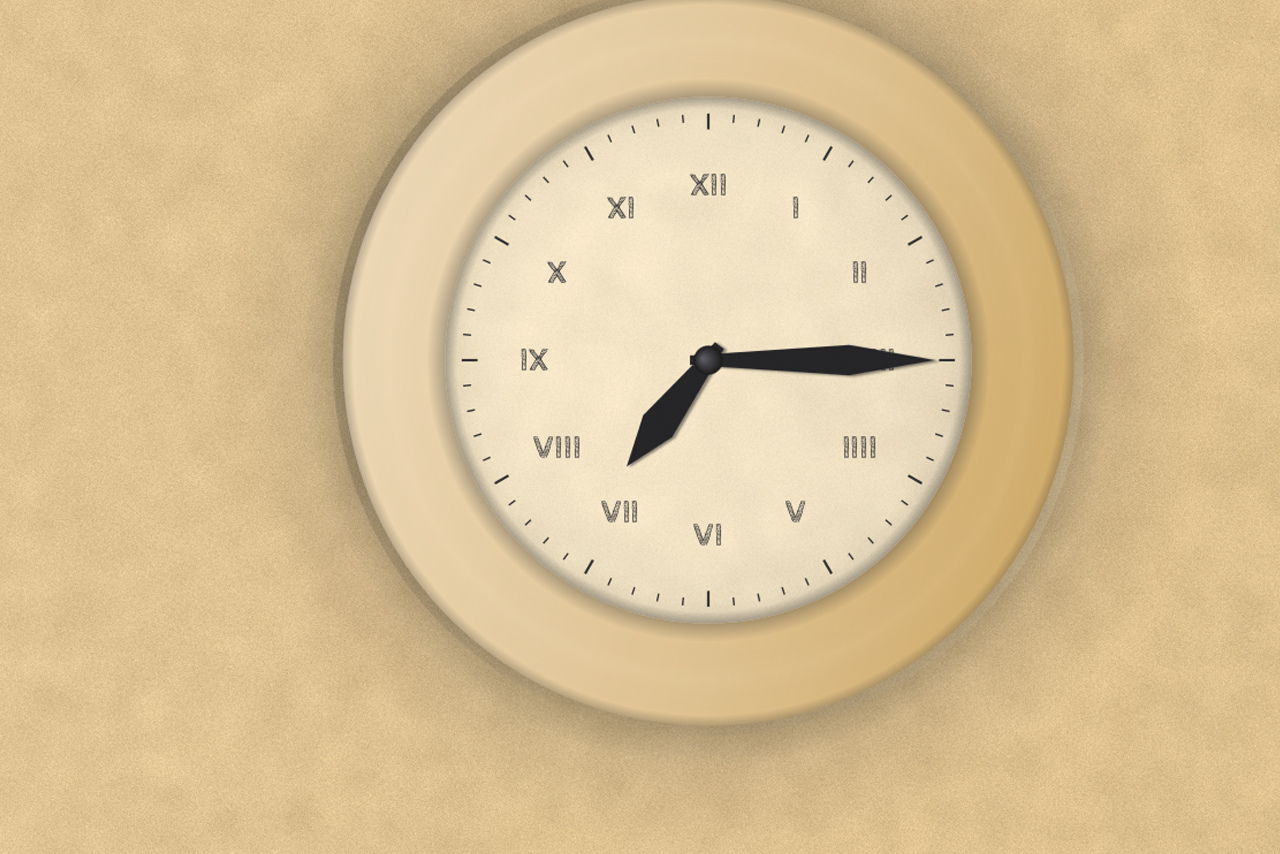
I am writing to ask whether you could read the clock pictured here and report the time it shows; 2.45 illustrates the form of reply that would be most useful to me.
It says 7.15
